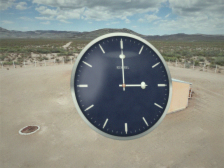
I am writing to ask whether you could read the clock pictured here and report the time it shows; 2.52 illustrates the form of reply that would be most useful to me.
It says 3.00
